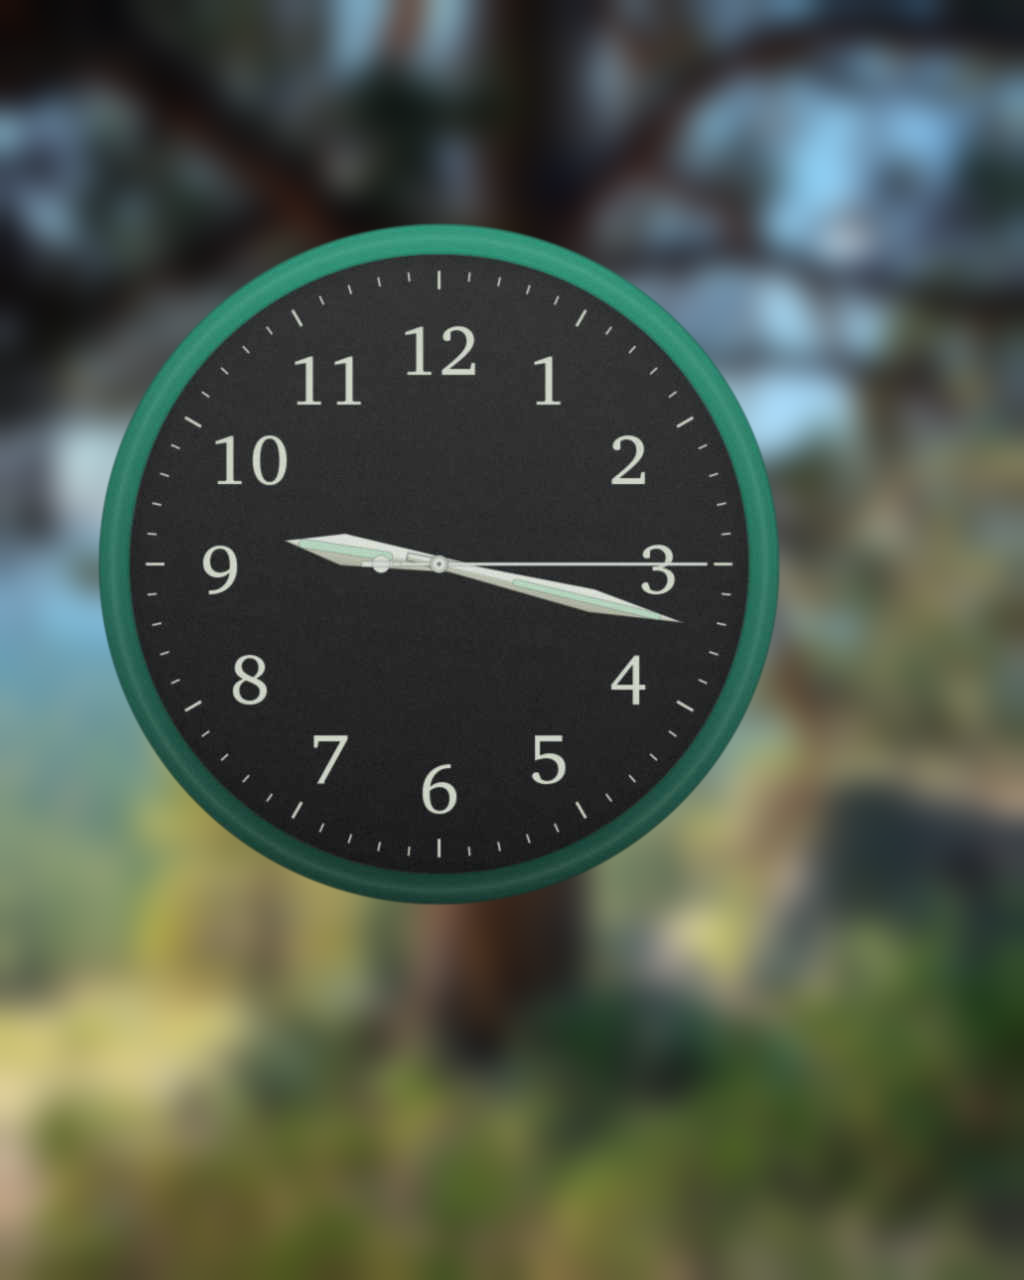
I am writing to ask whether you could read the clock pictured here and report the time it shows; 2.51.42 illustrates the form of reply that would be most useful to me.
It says 9.17.15
